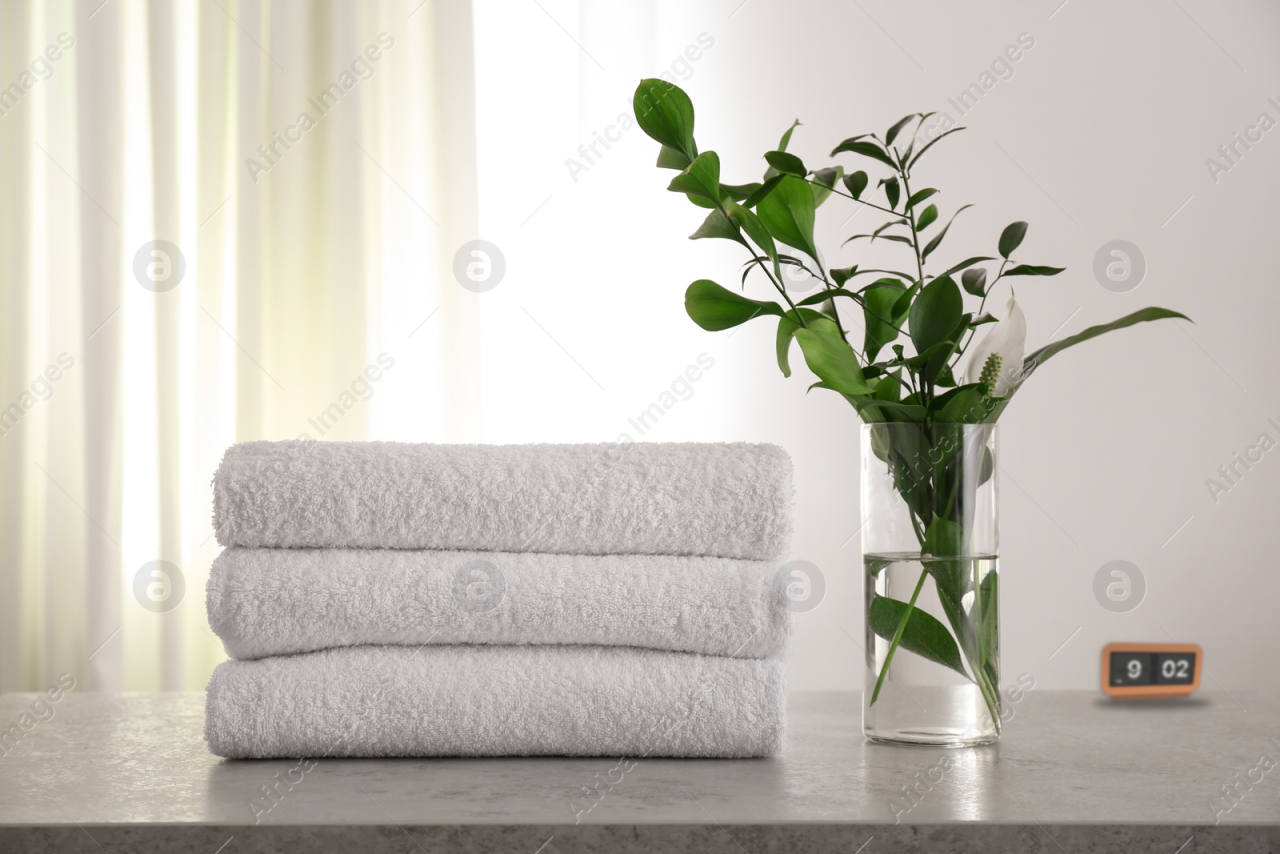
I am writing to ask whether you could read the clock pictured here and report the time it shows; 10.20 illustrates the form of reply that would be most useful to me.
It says 9.02
